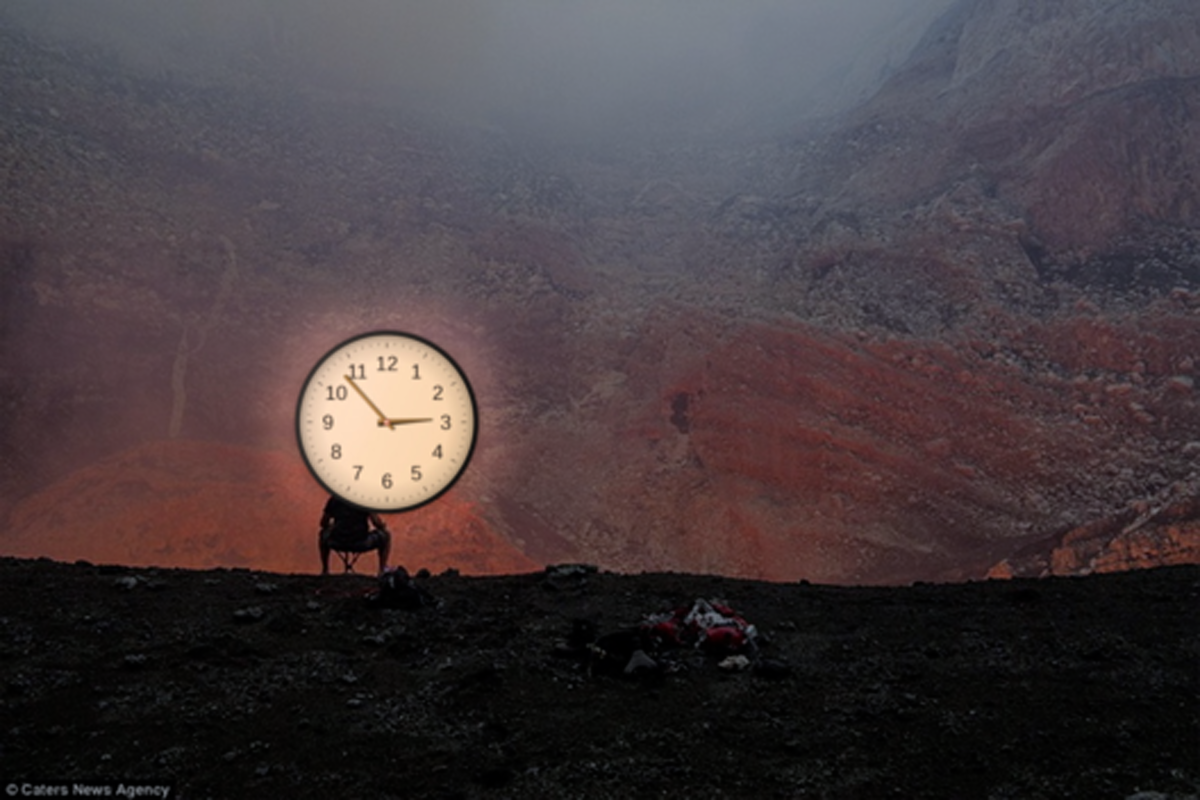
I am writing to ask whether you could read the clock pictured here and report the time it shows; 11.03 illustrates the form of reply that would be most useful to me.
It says 2.53
